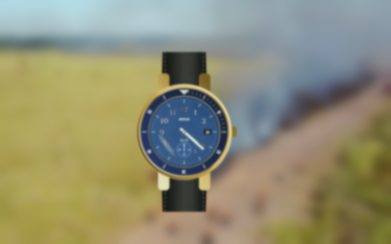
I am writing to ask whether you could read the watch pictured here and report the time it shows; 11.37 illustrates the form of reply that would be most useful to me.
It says 4.22
